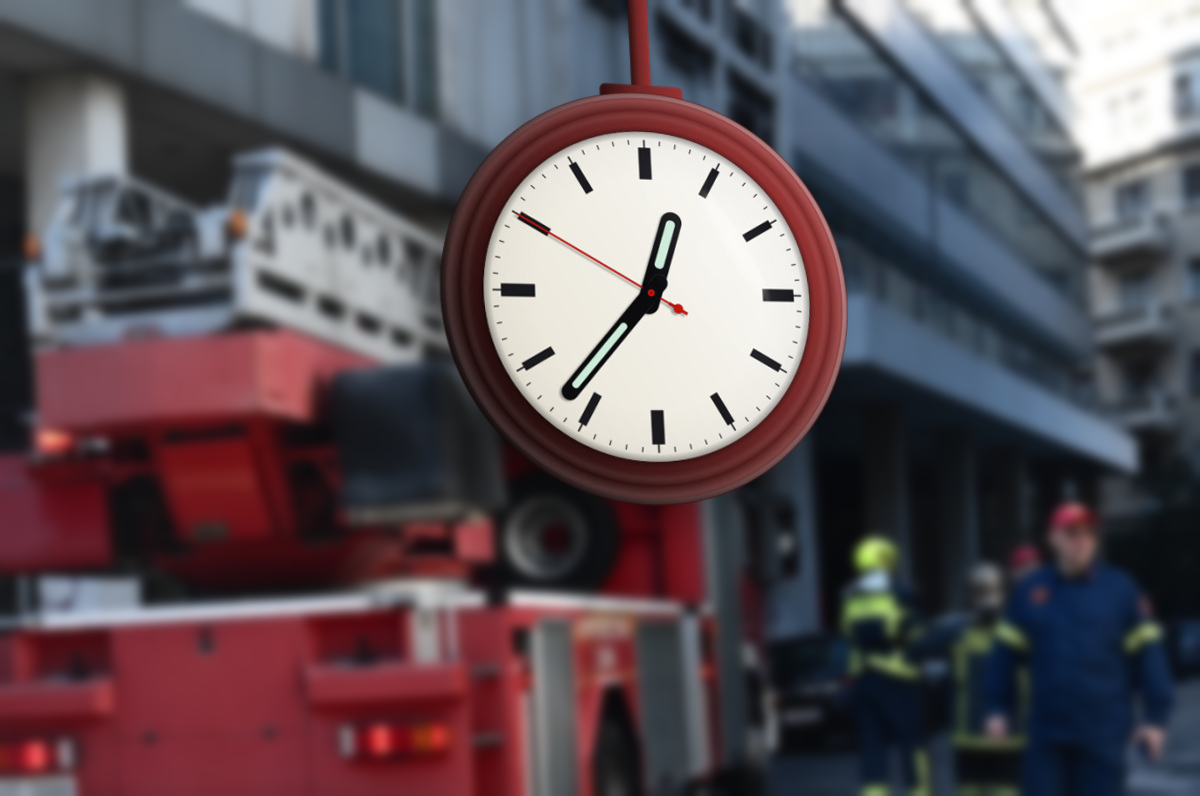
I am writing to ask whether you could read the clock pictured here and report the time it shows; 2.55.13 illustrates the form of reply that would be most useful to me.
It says 12.36.50
